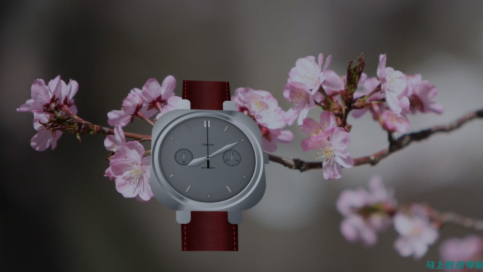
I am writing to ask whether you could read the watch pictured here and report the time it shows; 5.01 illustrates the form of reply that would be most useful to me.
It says 8.10
